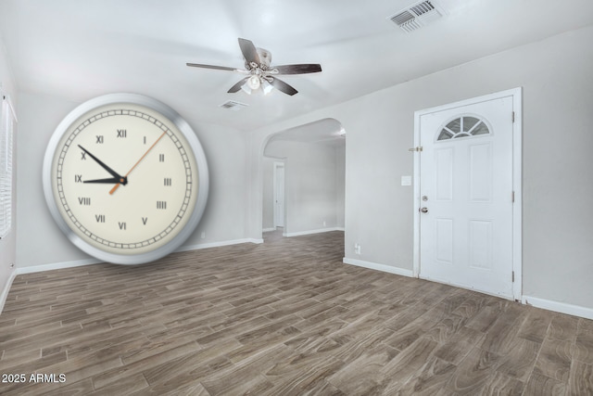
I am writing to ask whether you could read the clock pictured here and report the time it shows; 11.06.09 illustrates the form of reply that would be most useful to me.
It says 8.51.07
